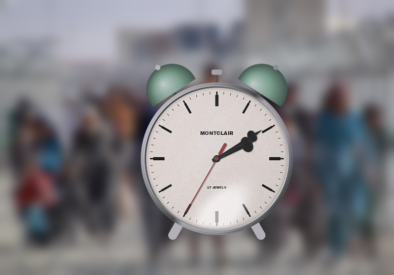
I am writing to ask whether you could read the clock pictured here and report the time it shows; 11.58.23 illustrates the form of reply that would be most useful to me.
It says 2.09.35
